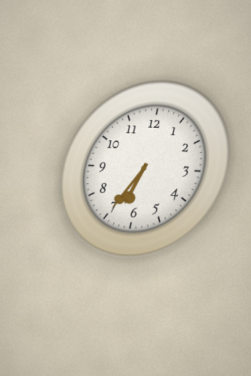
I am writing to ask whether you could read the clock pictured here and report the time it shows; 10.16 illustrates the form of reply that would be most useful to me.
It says 6.35
